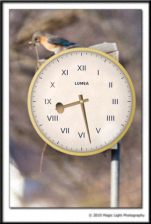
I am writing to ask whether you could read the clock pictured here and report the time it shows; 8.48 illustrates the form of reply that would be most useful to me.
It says 8.28
